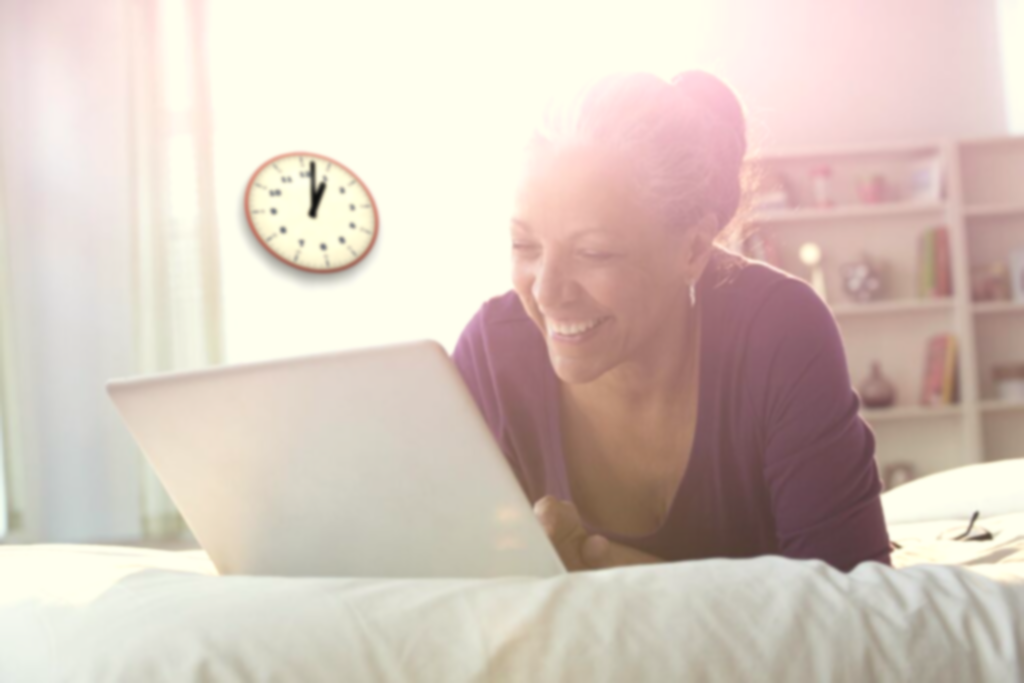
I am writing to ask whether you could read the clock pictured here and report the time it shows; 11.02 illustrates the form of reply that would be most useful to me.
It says 1.02
